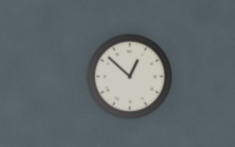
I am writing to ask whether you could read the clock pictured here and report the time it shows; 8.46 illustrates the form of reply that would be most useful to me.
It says 12.52
